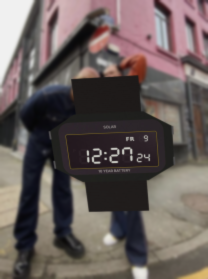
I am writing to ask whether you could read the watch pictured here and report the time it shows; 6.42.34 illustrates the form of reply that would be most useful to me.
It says 12.27.24
